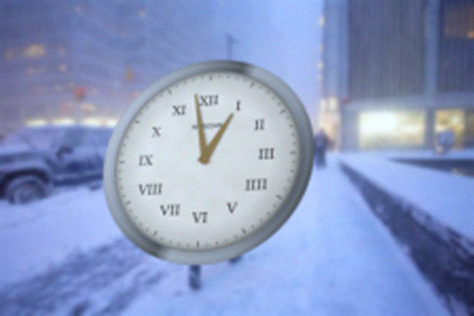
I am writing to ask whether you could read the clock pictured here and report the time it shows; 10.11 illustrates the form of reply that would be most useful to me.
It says 12.58
